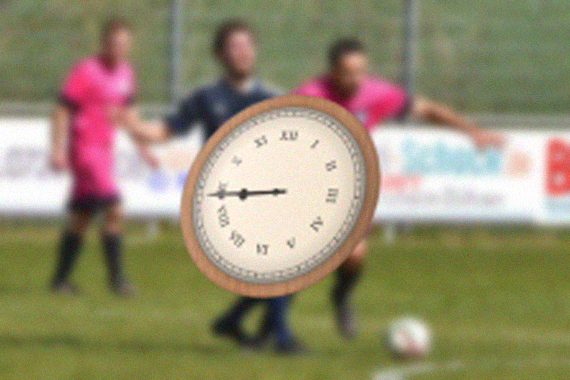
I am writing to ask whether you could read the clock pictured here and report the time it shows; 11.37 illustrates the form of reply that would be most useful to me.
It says 8.44
